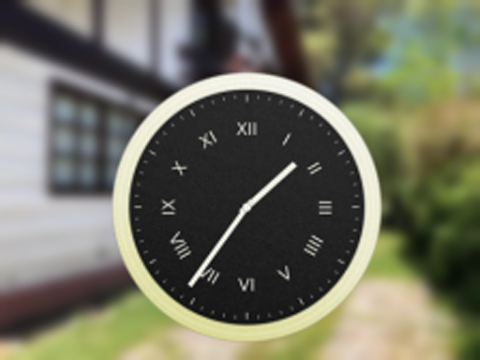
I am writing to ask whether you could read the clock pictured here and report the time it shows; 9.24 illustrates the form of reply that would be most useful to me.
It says 1.36
